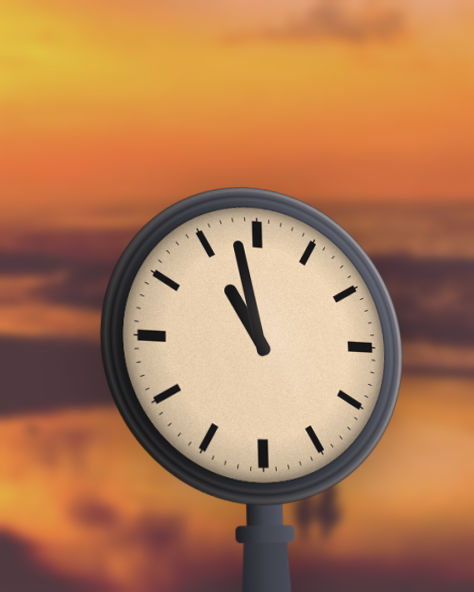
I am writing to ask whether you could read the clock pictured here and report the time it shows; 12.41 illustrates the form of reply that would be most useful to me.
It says 10.58
